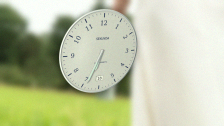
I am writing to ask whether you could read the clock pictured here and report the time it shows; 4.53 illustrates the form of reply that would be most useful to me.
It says 6.34
